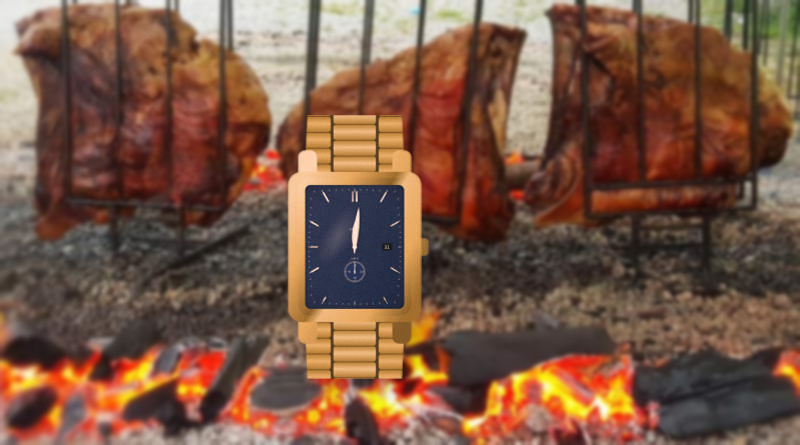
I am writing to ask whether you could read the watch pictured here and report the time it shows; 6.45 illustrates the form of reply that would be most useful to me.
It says 12.01
